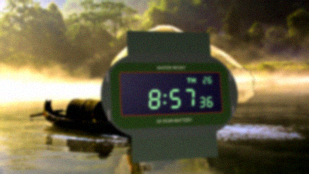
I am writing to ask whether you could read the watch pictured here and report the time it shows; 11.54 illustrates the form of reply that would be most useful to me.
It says 8.57
